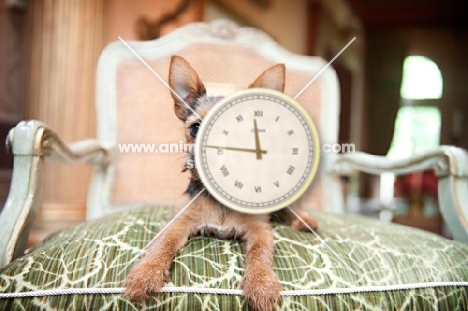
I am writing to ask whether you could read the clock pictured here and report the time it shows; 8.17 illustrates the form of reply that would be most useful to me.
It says 11.46
